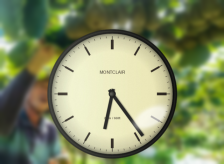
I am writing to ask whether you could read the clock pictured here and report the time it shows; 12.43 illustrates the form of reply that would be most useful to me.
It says 6.24
